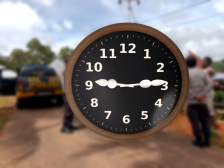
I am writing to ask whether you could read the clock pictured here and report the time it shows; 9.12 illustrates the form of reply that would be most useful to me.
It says 9.14
